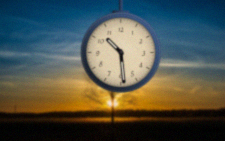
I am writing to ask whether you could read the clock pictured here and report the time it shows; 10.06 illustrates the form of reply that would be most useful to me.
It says 10.29
